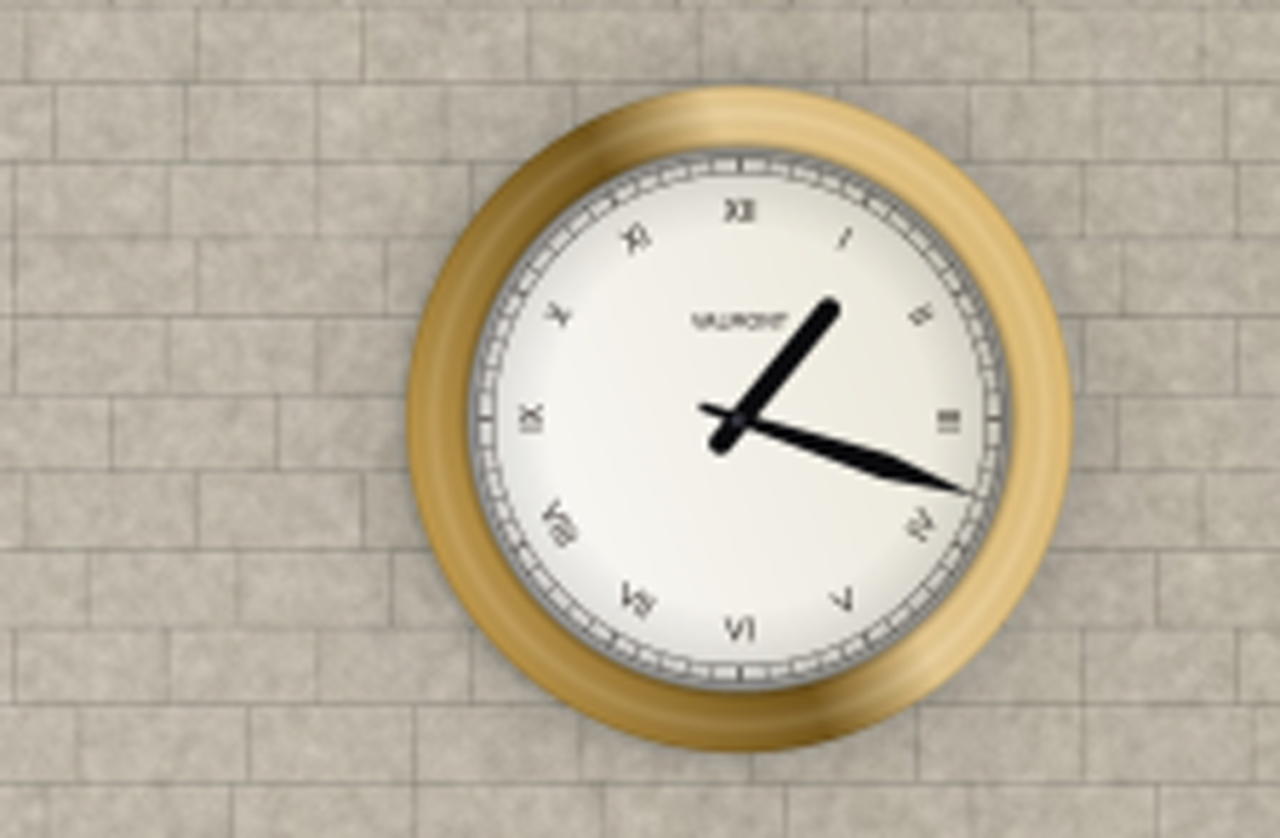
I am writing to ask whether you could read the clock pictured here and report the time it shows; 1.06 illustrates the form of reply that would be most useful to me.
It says 1.18
